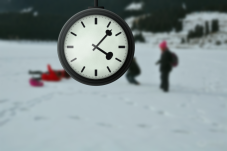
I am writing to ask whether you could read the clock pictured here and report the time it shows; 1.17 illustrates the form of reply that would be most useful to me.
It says 4.07
